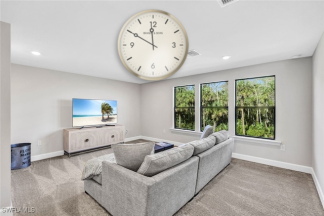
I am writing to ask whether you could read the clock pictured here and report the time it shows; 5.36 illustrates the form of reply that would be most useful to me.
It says 11.50
